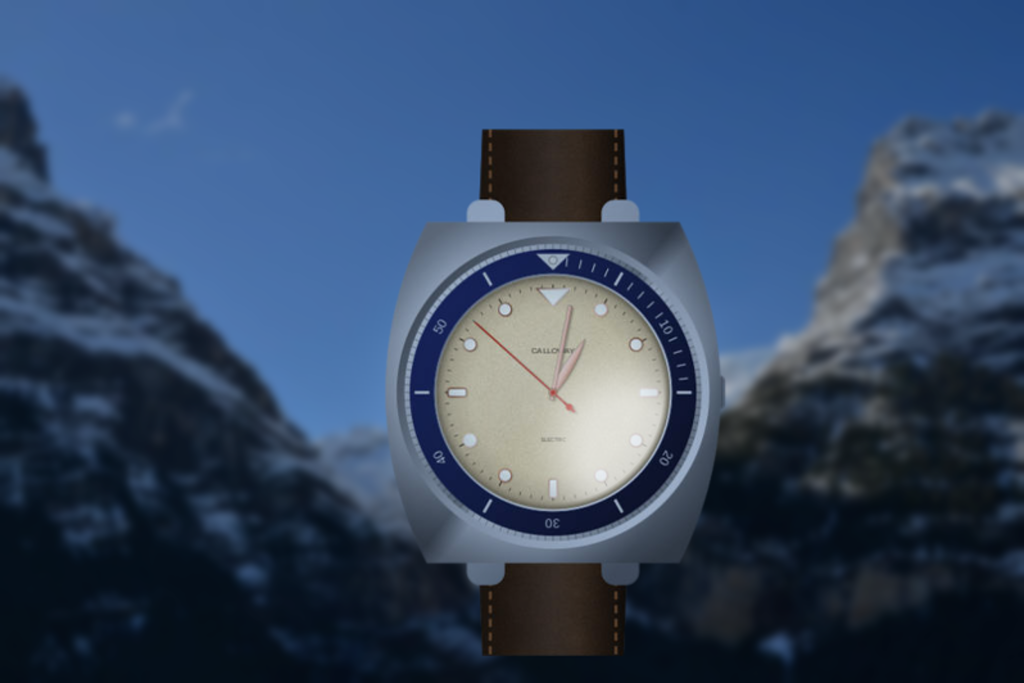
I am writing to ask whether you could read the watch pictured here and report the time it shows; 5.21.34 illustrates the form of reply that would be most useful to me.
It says 1.01.52
